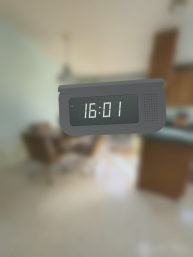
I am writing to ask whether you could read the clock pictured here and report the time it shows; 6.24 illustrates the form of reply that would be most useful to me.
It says 16.01
